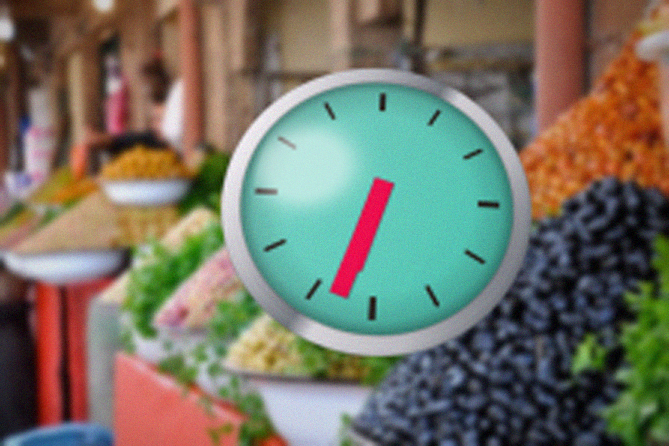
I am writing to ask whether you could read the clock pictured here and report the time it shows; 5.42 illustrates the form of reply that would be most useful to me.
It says 6.33
